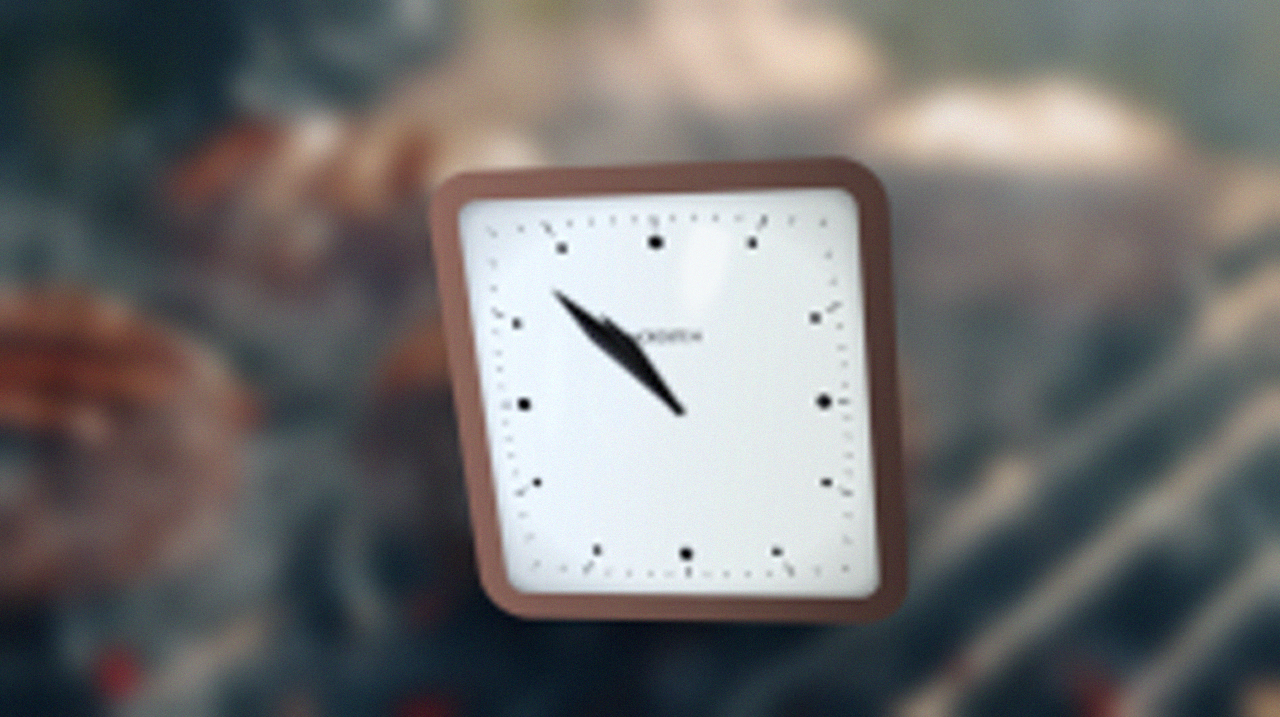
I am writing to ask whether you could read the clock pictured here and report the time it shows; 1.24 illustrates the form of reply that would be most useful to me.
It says 10.53
